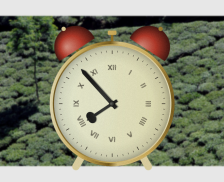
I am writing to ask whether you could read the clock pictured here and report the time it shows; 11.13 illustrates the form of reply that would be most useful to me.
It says 7.53
